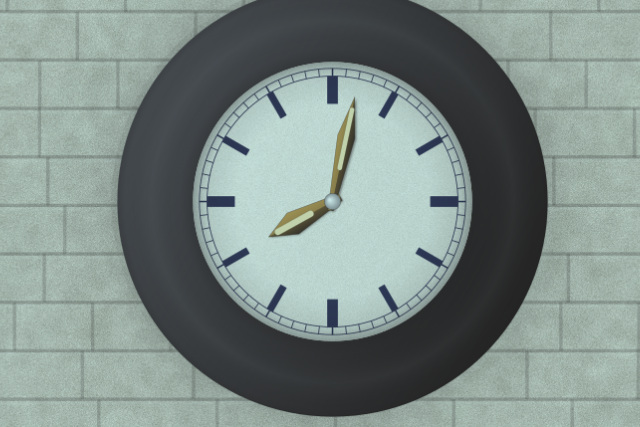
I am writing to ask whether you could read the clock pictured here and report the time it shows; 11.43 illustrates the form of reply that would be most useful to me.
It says 8.02
